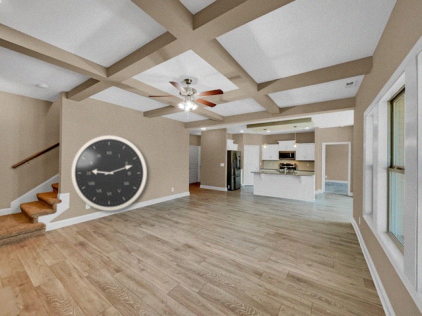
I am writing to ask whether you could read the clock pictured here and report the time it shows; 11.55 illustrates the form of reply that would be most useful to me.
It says 9.12
